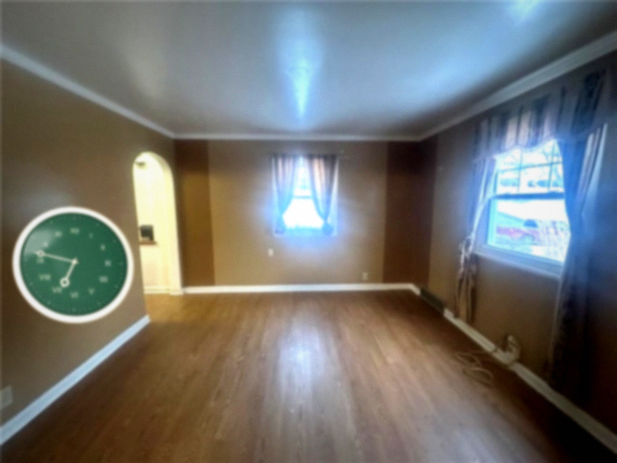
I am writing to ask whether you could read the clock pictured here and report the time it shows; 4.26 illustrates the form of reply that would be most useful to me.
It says 6.47
